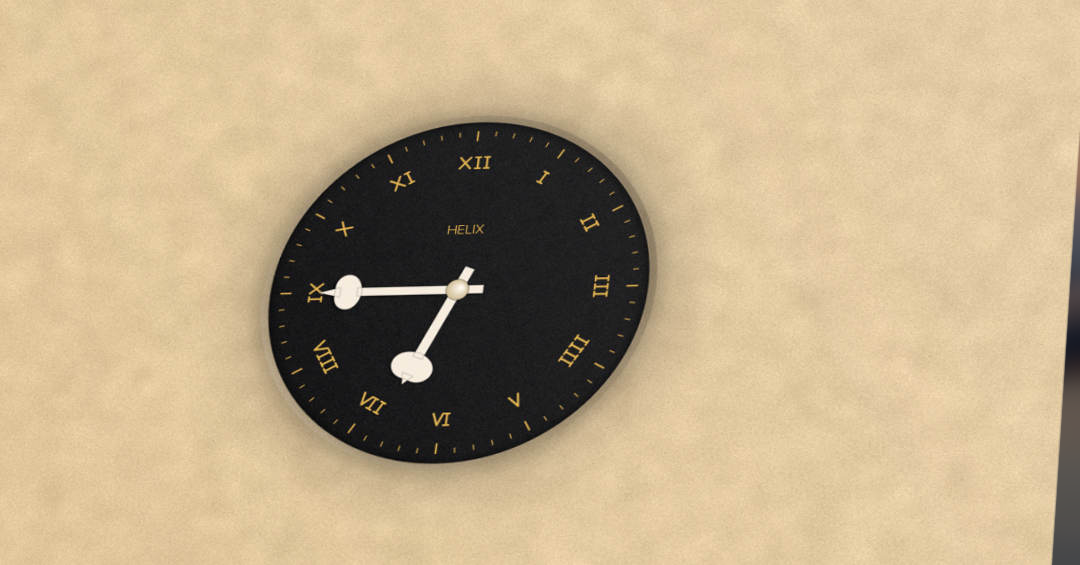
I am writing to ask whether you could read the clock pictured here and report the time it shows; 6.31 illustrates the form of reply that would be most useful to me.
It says 6.45
